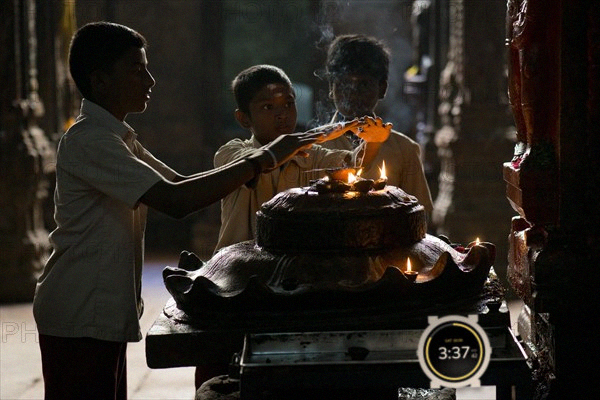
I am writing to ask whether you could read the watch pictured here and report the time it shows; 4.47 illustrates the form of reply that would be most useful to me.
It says 3.37
